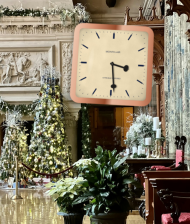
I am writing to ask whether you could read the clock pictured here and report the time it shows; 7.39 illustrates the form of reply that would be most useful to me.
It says 3.29
